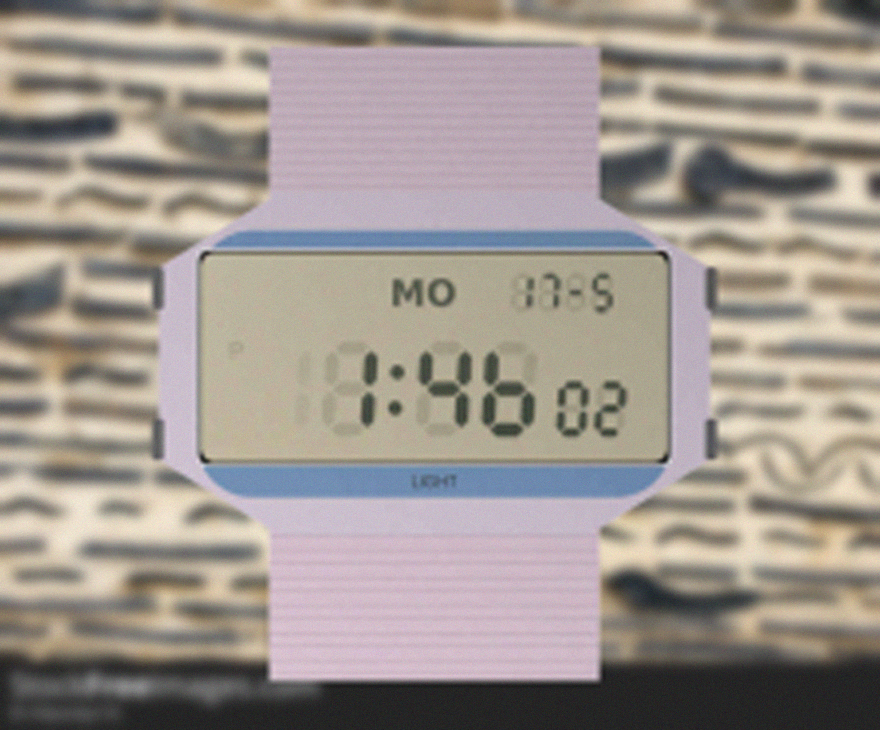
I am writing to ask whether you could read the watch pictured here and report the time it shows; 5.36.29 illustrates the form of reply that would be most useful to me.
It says 1.46.02
